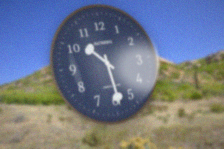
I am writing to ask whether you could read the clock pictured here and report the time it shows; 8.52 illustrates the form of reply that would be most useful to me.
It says 10.29
